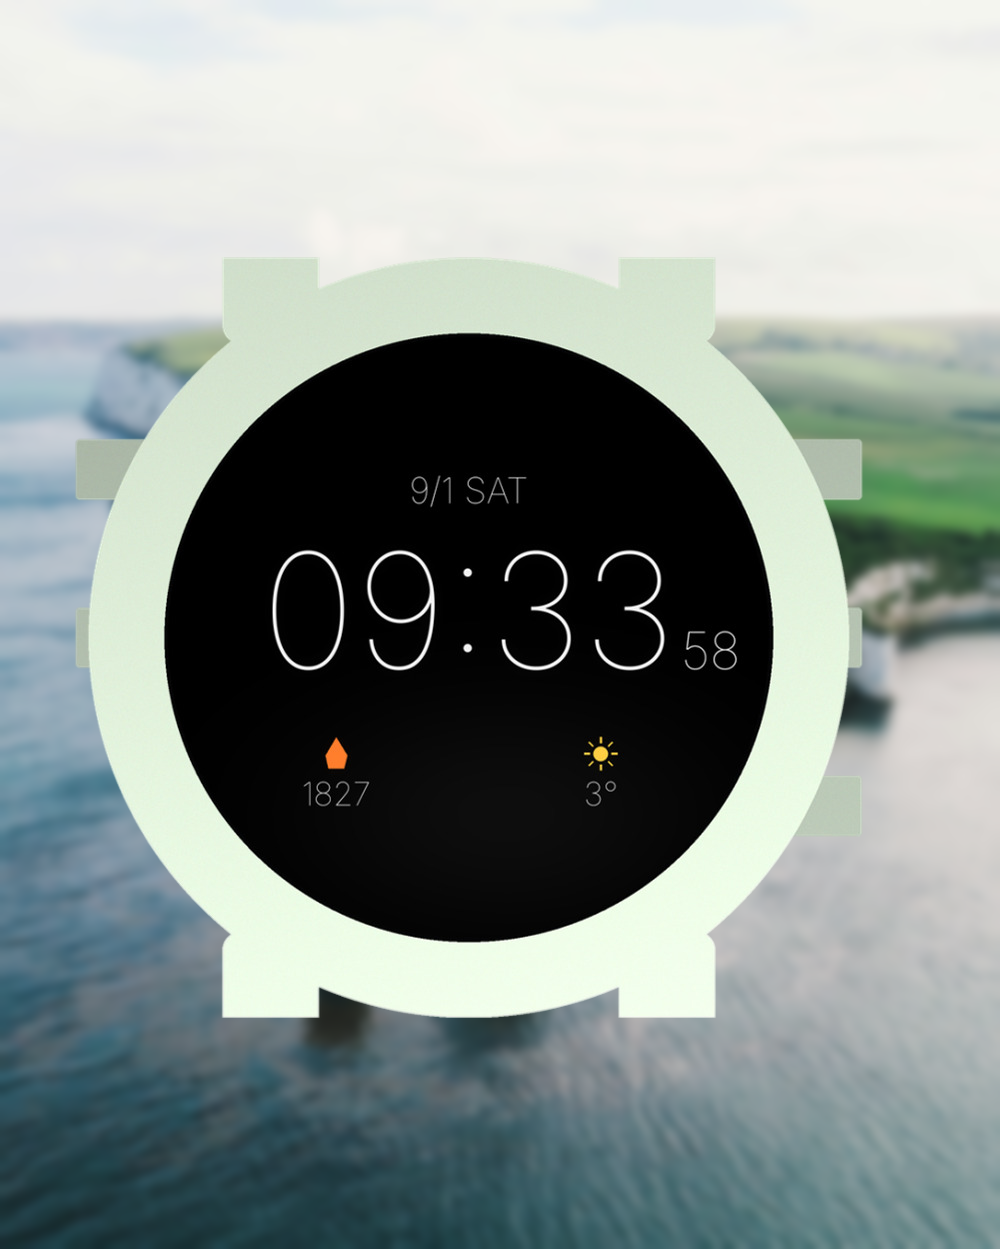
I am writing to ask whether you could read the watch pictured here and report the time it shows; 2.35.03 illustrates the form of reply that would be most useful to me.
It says 9.33.58
